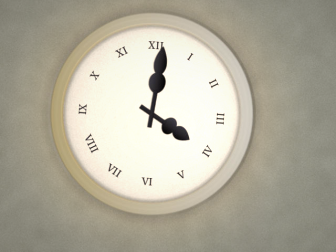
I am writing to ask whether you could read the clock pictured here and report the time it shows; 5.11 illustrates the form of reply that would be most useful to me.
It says 4.01
